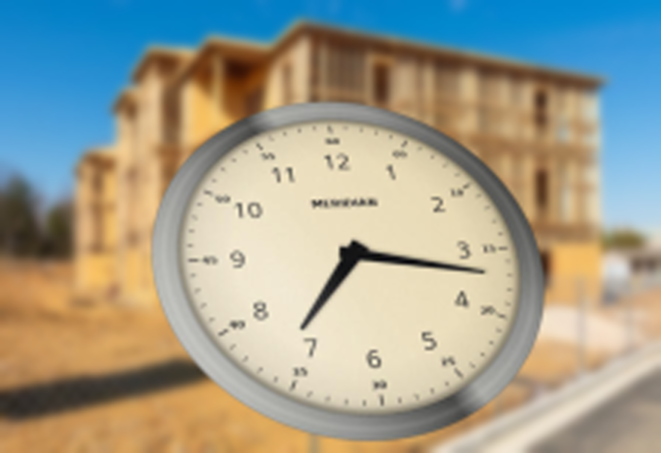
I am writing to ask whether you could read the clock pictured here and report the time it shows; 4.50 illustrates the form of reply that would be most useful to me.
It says 7.17
